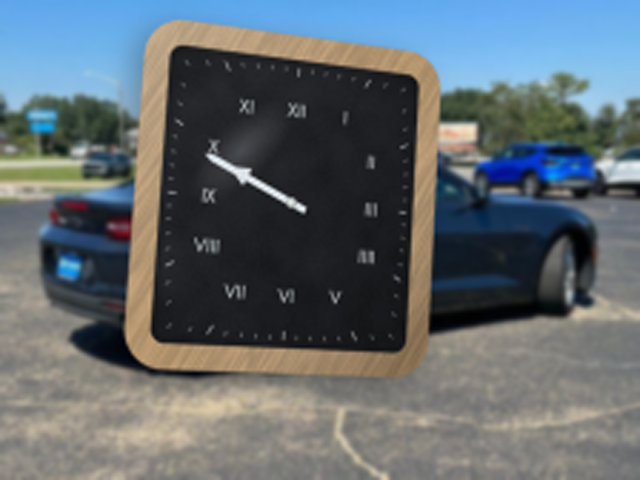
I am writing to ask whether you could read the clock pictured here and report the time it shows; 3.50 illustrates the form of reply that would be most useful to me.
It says 9.49
